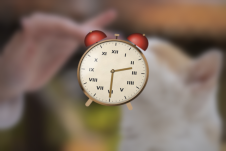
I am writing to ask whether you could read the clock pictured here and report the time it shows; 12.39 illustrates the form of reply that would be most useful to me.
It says 2.30
